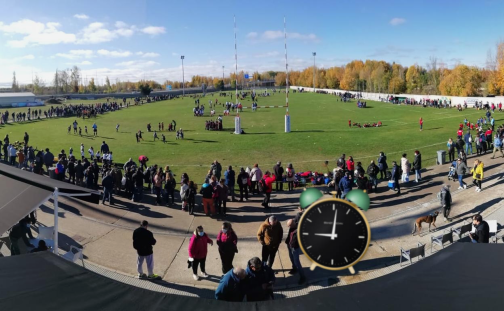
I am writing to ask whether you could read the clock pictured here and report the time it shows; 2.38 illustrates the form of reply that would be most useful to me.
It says 9.01
